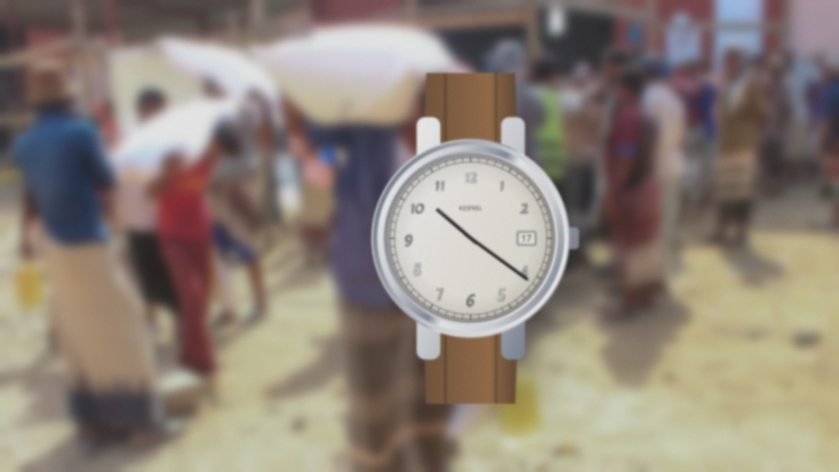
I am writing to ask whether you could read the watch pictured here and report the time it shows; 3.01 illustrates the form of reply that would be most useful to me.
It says 10.21
